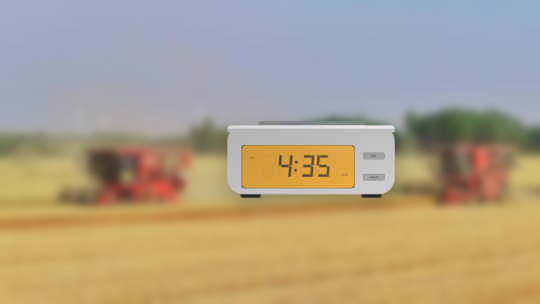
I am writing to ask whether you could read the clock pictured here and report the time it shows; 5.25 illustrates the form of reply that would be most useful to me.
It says 4.35
